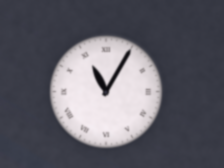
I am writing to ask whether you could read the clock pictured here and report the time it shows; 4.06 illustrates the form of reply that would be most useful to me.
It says 11.05
